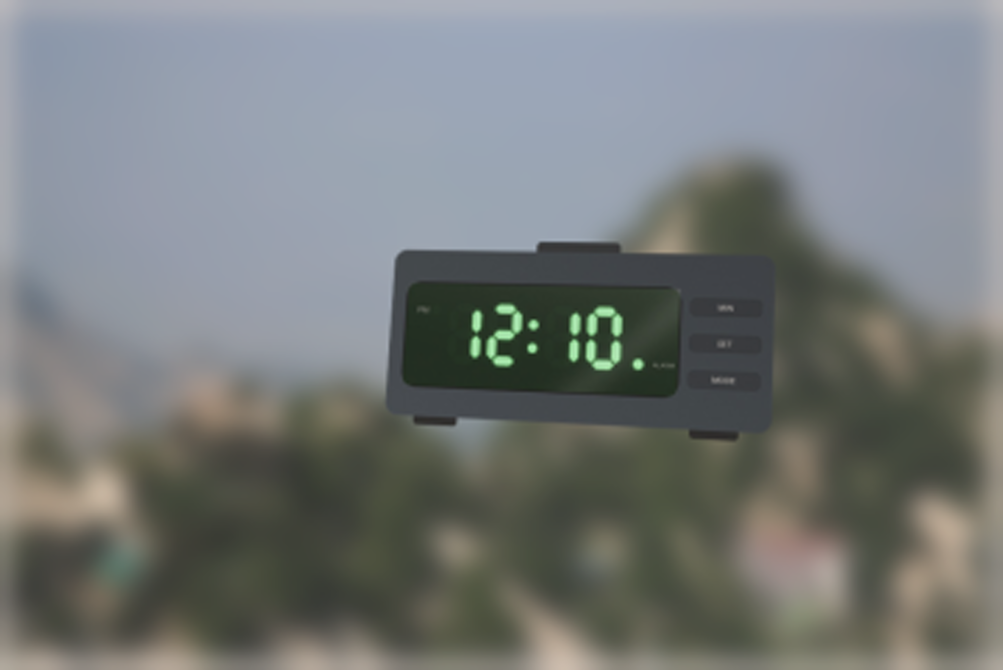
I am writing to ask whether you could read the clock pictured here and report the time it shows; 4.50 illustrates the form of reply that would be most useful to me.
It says 12.10
